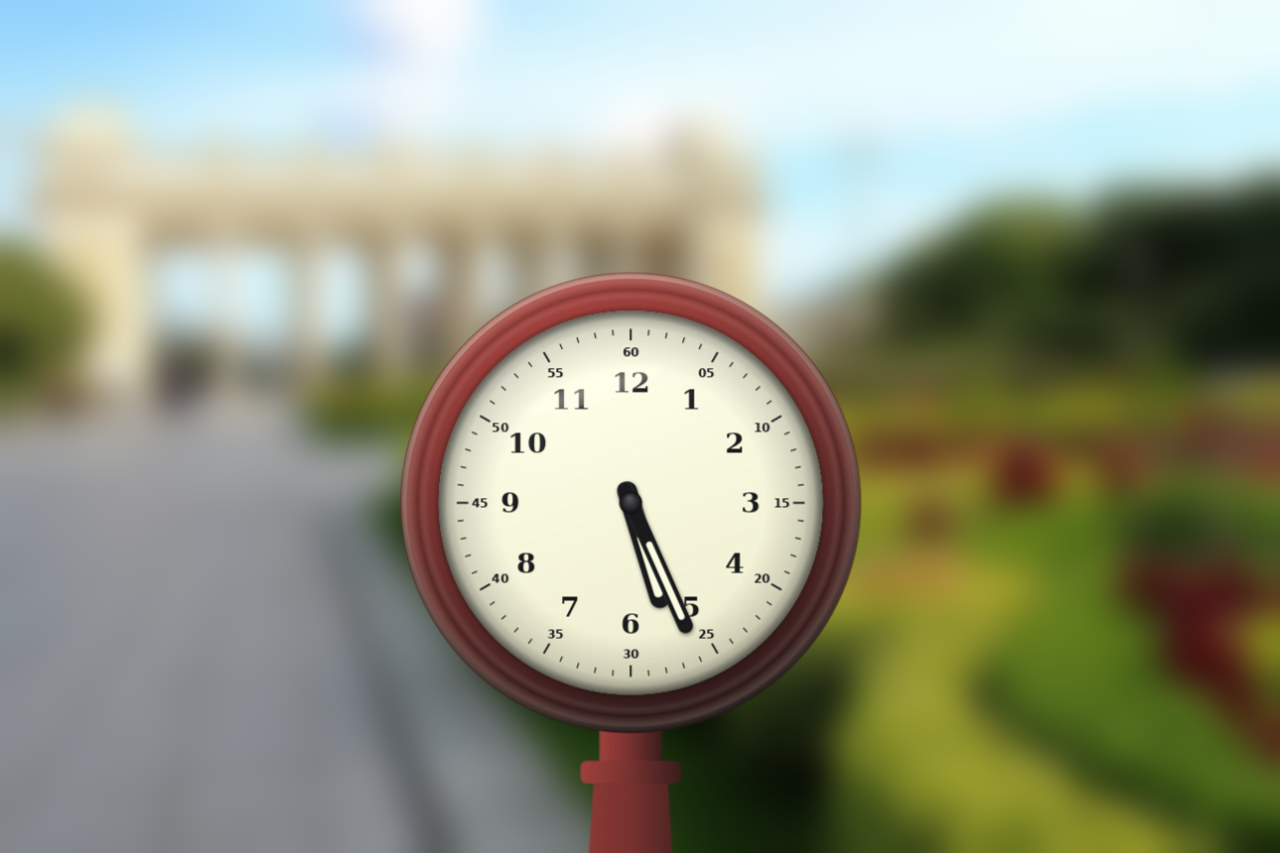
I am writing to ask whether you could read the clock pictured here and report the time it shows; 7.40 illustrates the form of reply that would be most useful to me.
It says 5.26
